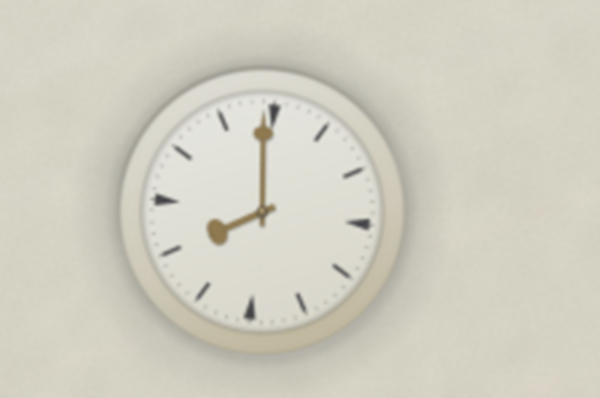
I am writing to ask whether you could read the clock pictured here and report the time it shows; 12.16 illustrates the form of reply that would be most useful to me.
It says 7.59
